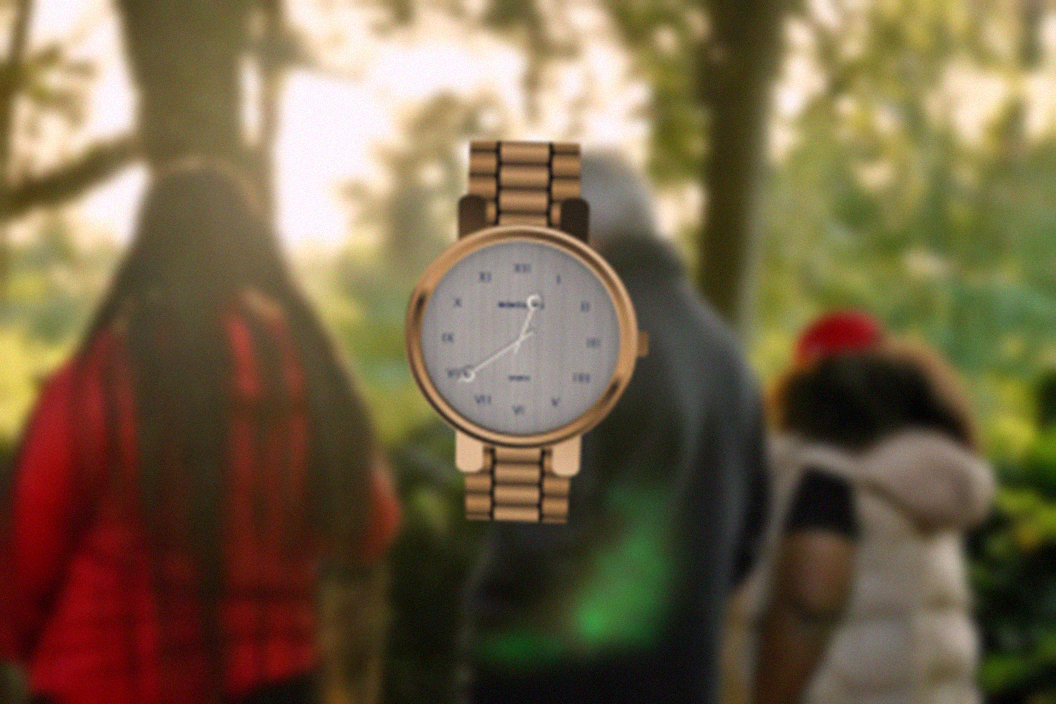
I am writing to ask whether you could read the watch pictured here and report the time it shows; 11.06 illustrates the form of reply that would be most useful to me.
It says 12.39
